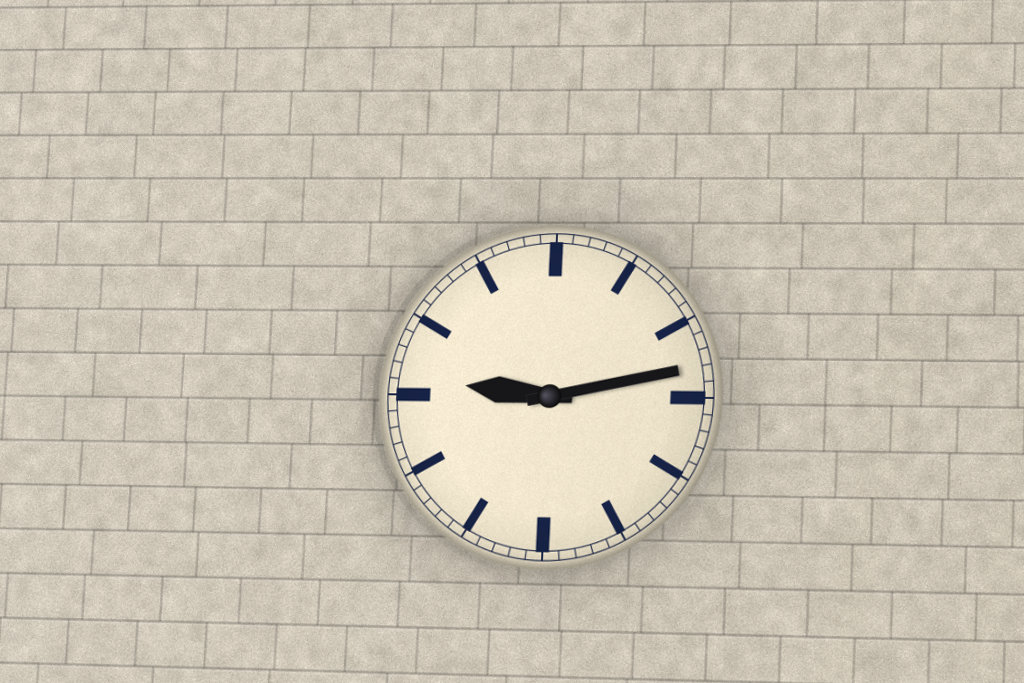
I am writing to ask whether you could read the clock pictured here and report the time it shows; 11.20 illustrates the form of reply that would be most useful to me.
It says 9.13
